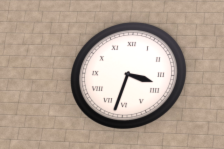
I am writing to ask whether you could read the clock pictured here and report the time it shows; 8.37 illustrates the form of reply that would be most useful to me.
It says 3.32
